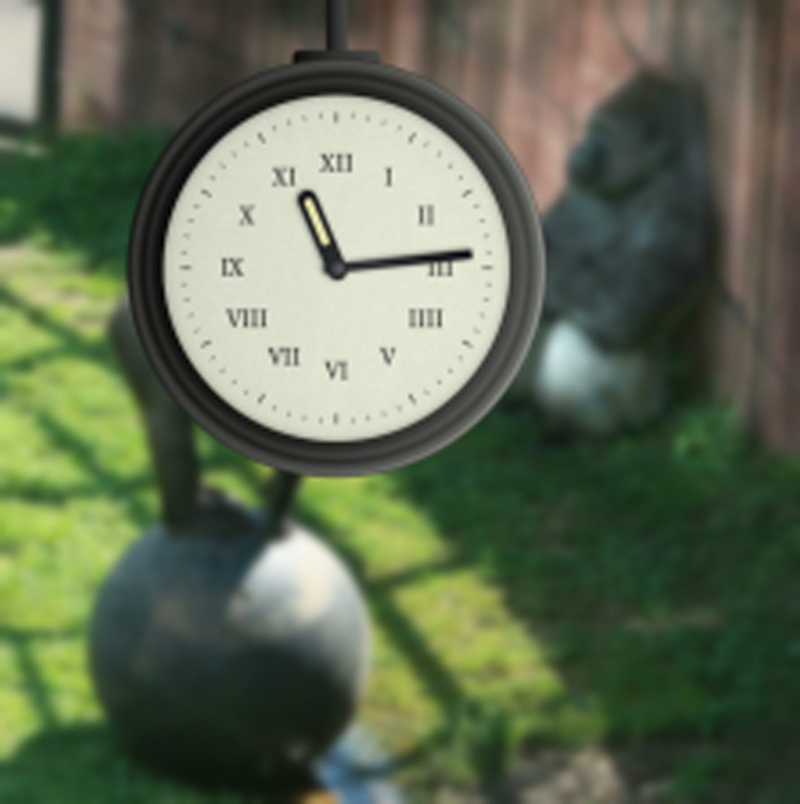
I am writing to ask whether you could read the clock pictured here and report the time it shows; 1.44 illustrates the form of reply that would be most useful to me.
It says 11.14
